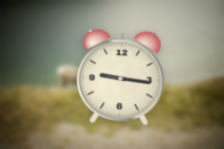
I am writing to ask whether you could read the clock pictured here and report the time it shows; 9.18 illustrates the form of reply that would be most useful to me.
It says 9.16
